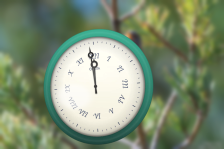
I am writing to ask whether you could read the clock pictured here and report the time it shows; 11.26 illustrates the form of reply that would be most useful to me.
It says 11.59
